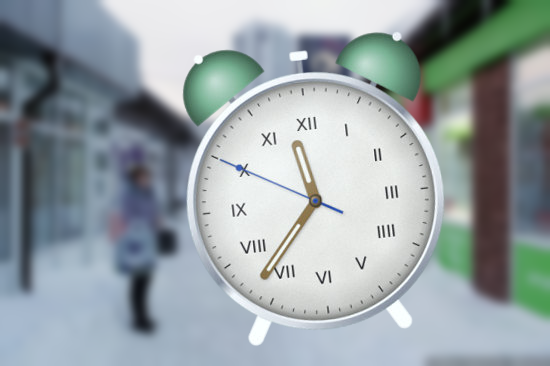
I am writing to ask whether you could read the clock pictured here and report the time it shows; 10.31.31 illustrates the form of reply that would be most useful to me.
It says 11.36.50
